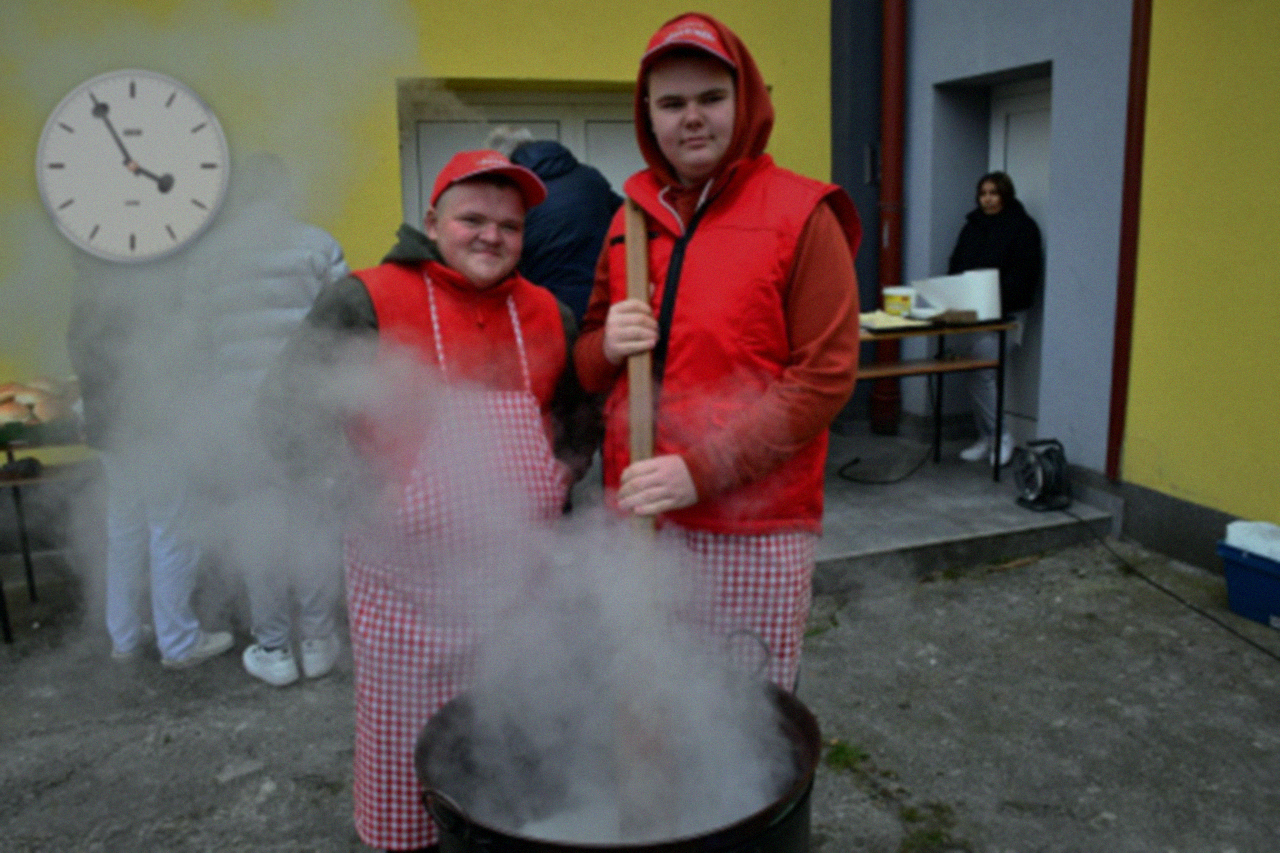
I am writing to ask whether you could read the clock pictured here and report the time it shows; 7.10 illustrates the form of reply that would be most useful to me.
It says 3.55
